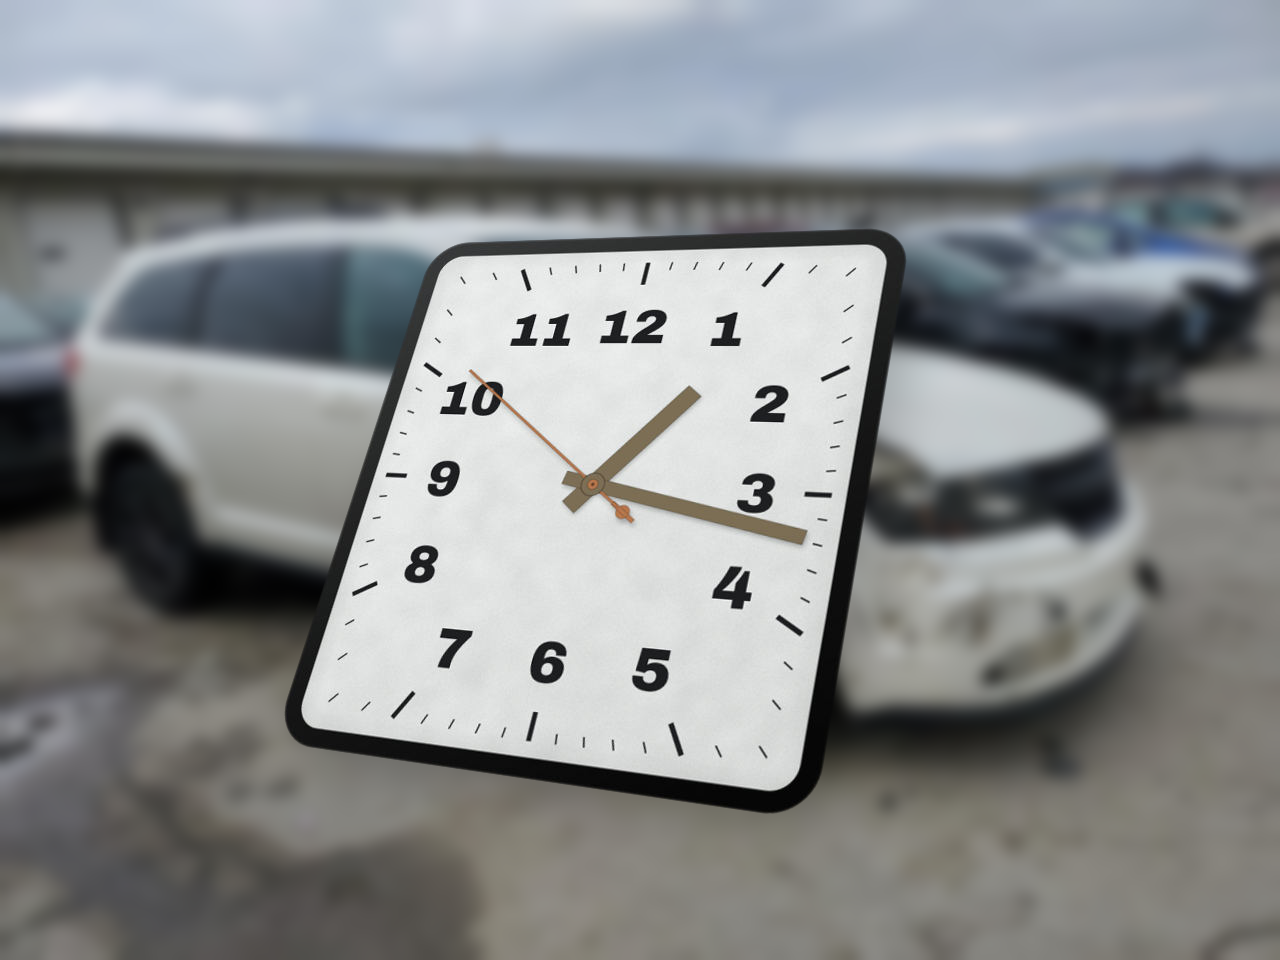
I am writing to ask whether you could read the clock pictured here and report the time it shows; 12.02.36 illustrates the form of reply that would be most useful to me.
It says 1.16.51
